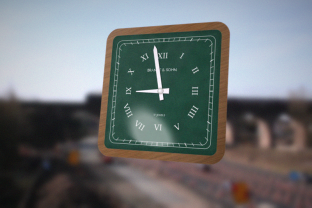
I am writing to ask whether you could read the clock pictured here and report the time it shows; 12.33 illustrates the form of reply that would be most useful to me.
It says 8.58
